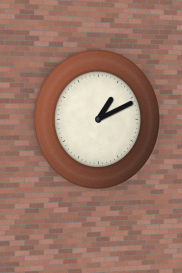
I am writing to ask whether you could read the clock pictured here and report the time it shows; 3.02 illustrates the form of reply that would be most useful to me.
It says 1.11
